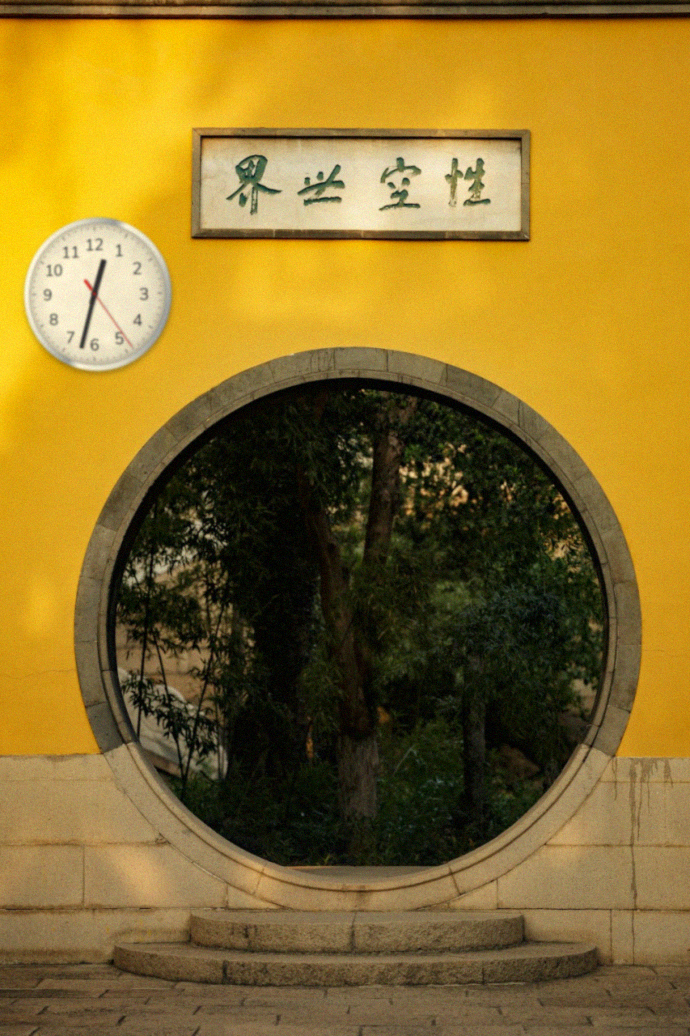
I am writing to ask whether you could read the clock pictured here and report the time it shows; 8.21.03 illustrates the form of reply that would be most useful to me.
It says 12.32.24
